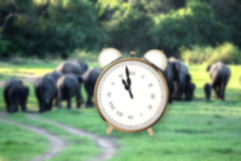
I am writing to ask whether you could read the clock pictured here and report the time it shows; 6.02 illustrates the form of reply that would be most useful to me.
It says 10.58
